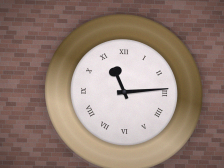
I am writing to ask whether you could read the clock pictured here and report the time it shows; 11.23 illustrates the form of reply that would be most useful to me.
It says 11.14
